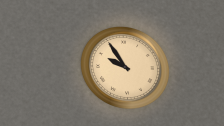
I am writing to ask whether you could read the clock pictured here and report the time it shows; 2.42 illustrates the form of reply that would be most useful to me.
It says 9.55
